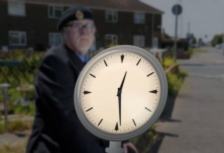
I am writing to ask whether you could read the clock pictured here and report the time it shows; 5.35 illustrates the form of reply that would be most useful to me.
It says 12.29
